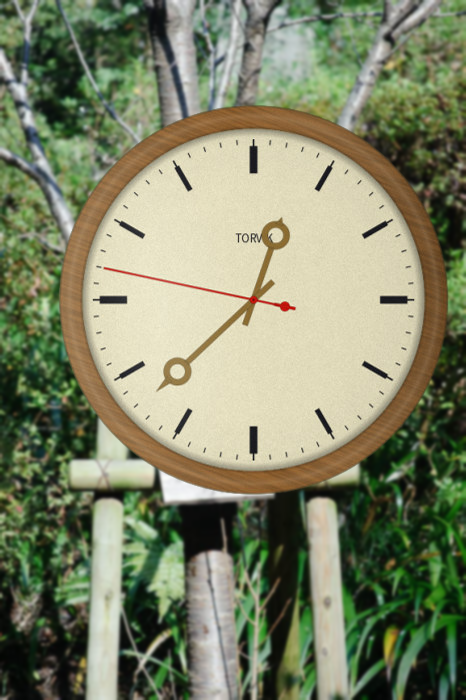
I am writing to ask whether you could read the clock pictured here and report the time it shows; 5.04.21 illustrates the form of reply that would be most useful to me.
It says 12.37.47
